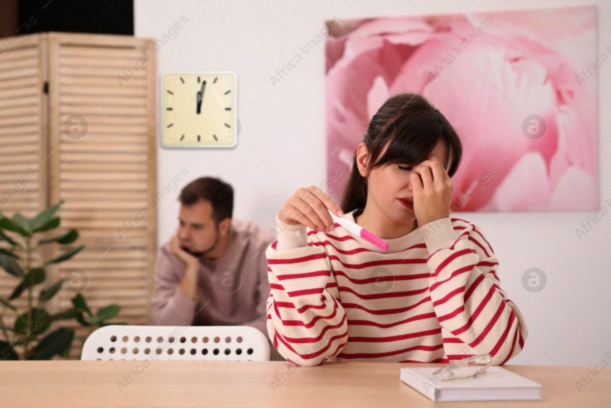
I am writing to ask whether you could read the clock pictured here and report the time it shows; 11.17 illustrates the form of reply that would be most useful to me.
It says 12.02
